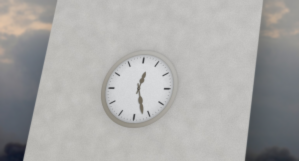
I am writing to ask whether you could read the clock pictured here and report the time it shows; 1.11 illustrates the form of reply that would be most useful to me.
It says 12.27
